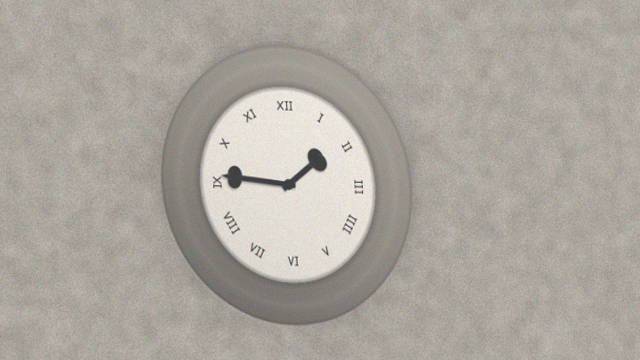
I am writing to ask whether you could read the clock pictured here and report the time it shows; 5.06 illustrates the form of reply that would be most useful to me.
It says 1.46
